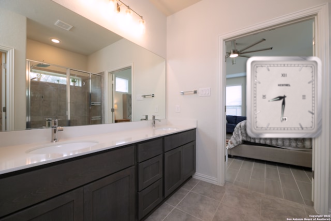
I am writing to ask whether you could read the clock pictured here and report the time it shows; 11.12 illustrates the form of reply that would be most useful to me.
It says 8.31
